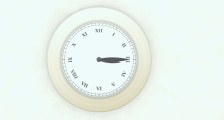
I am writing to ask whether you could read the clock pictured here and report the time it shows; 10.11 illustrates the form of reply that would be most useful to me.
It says 3.15
